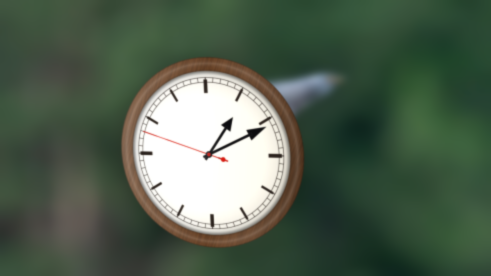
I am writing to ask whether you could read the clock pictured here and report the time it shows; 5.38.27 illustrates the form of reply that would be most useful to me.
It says 1.10.48
